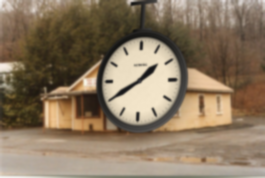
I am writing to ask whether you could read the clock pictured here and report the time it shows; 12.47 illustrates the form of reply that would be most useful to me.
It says 1.40
